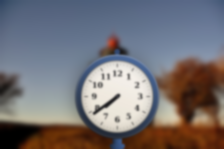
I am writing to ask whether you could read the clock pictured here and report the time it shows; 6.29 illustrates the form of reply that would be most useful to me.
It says 7.39
